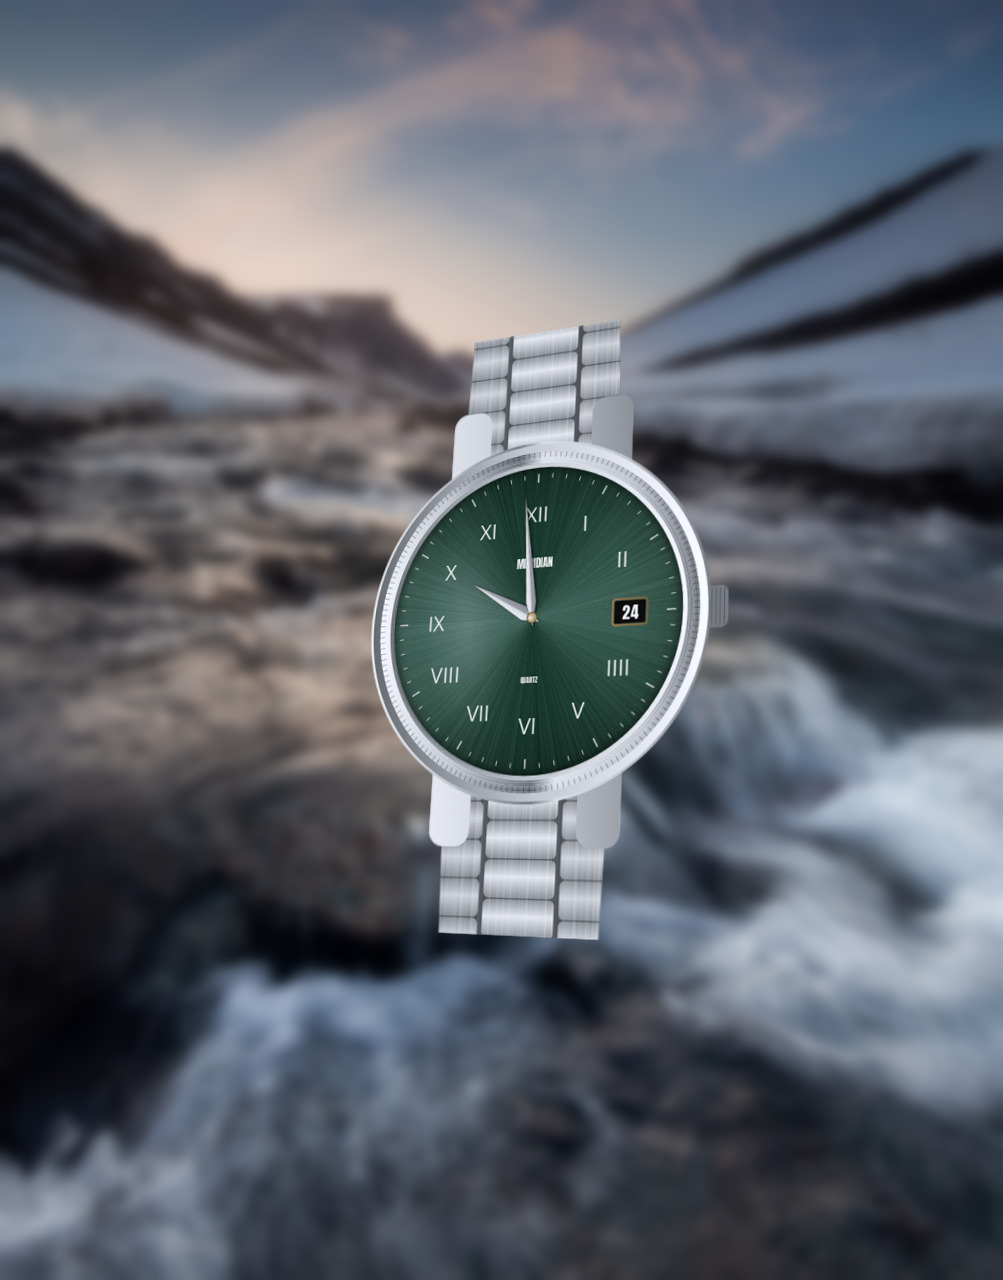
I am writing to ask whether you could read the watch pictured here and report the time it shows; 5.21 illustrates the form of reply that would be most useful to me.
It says 9.59
